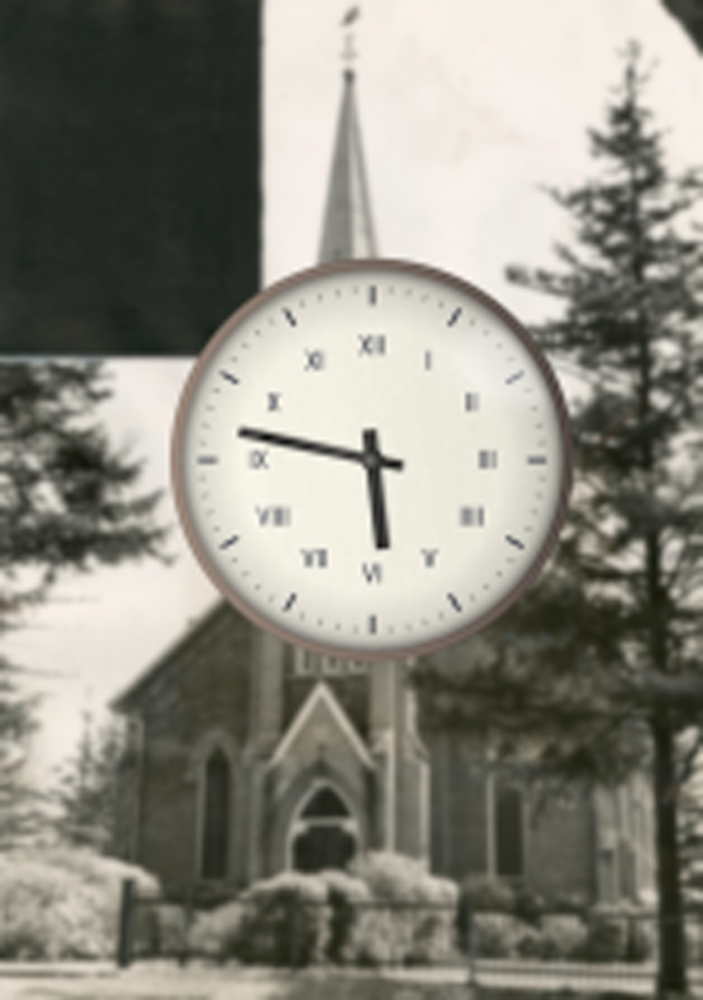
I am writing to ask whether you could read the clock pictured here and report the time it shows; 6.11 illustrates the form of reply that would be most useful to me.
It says 5.47
